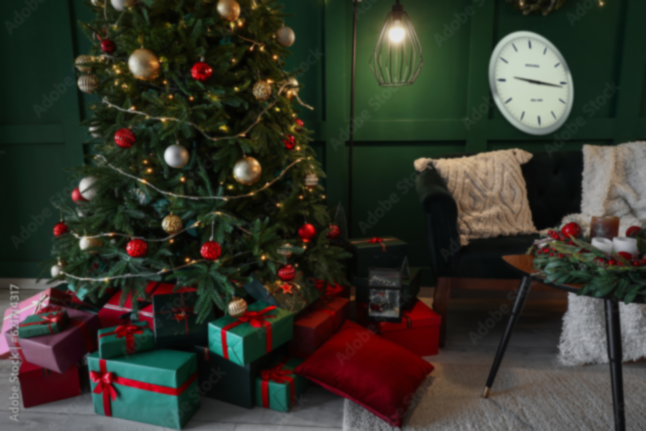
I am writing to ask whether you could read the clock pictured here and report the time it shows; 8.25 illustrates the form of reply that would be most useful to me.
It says 9.16
